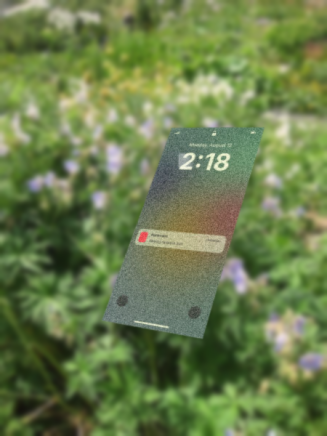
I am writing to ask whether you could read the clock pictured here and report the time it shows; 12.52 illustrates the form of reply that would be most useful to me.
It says 2.18
